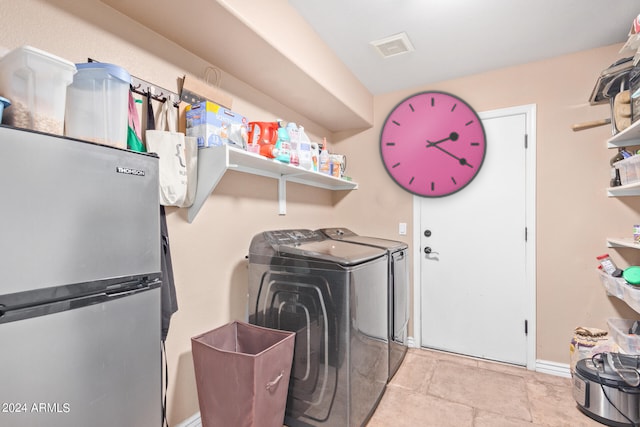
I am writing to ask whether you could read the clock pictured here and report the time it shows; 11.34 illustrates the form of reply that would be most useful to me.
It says 2.20
